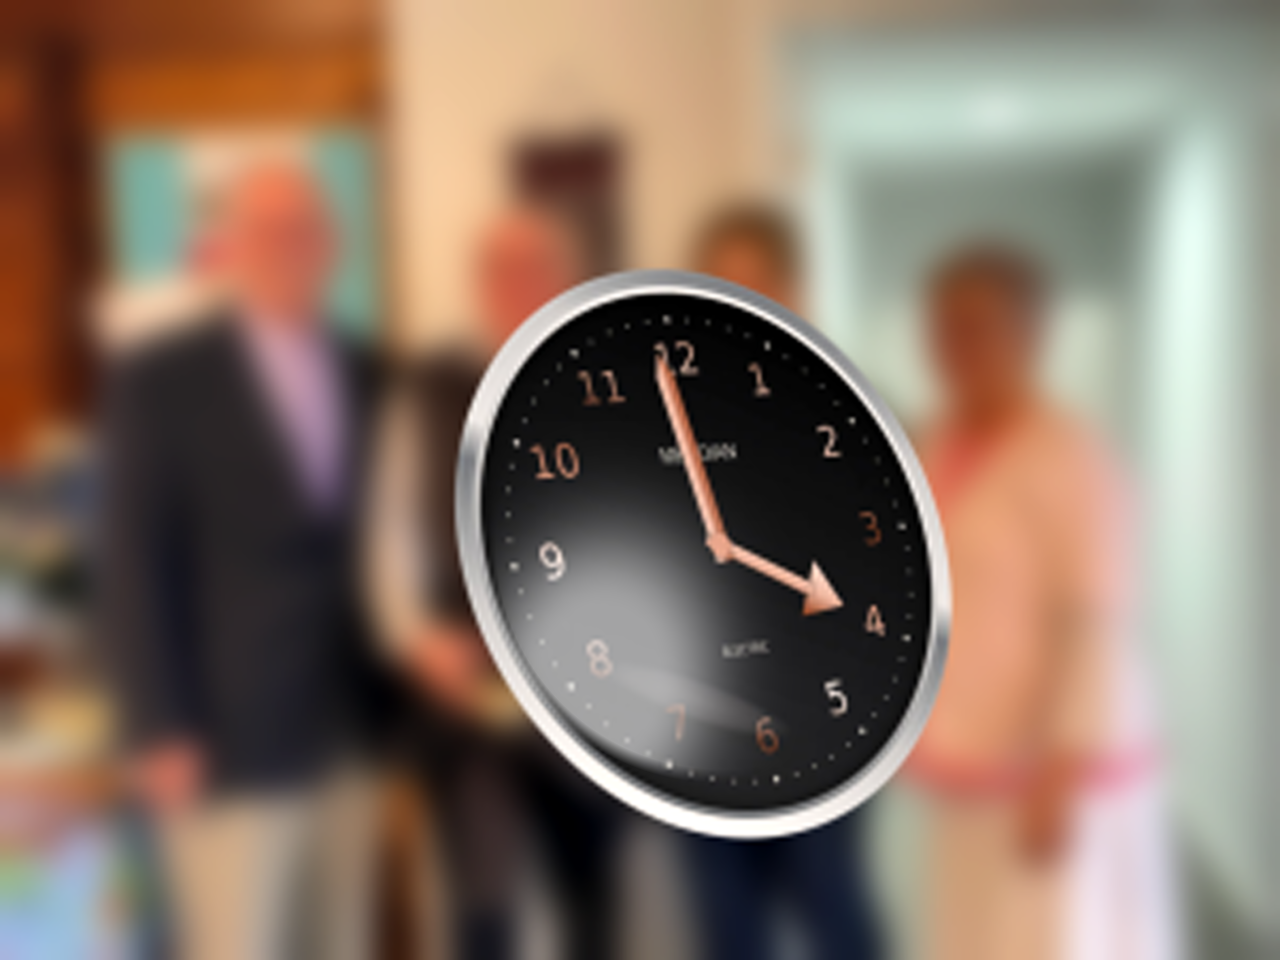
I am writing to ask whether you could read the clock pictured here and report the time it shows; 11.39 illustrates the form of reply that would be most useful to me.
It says 3.59
